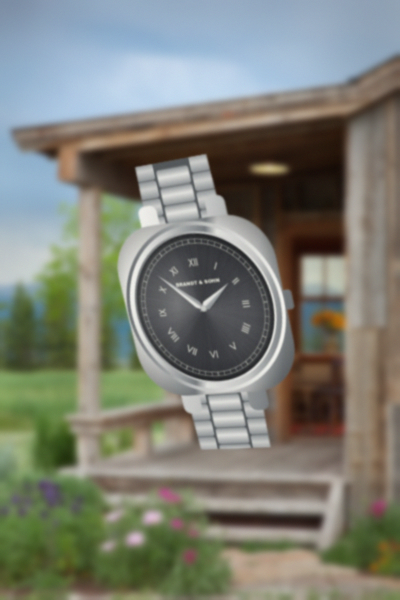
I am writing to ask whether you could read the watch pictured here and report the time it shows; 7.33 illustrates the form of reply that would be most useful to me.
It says 1.52
